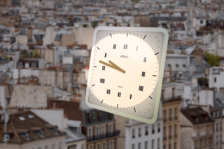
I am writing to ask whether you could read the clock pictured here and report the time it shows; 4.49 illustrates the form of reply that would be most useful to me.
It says 9.47
